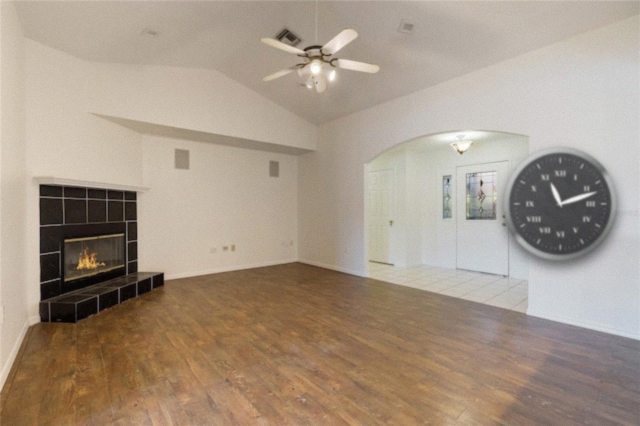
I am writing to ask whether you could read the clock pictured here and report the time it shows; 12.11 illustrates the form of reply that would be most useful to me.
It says 11.12
